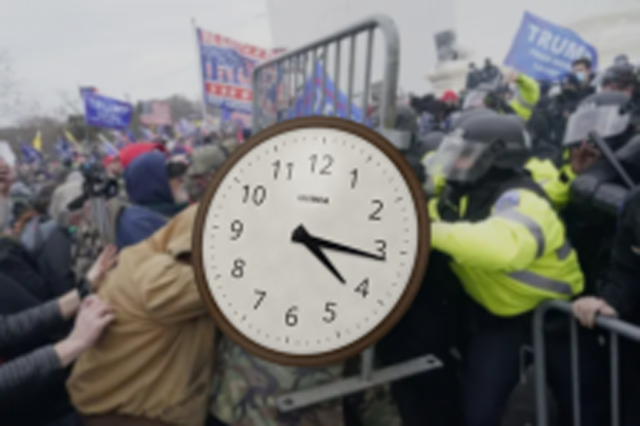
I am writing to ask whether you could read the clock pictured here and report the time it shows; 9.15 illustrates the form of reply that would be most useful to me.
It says 4.16
